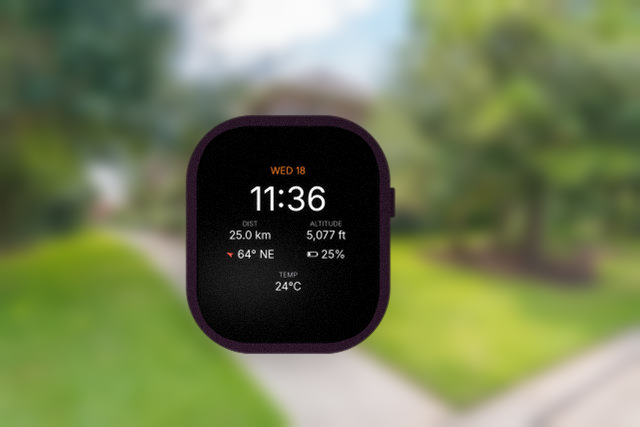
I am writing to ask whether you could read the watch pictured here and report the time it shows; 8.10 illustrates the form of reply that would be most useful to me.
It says 11.36
